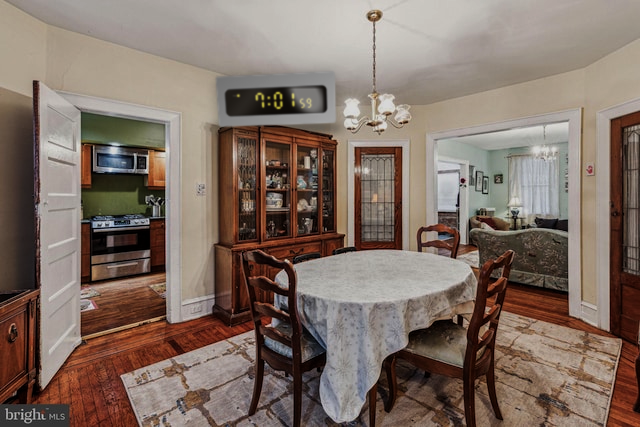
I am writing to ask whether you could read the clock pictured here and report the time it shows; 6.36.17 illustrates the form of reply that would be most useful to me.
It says 7.01.59
